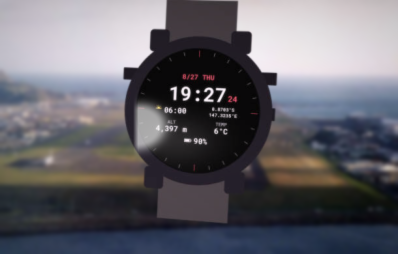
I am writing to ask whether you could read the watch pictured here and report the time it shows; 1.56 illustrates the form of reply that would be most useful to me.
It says 19.27
